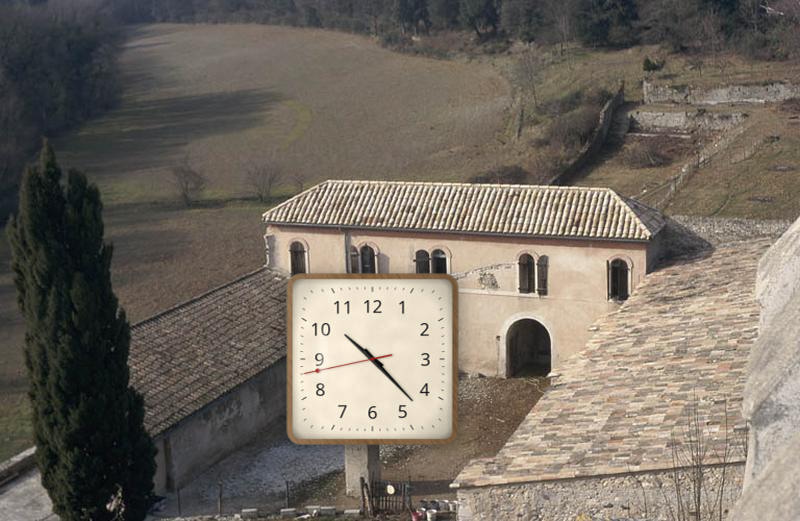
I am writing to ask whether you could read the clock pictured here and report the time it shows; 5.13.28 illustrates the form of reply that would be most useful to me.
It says 10.22.43
